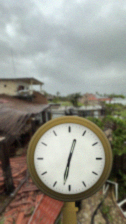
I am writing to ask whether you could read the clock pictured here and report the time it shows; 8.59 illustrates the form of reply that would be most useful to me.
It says 12.32
